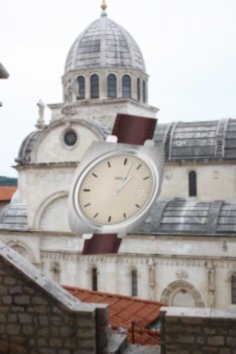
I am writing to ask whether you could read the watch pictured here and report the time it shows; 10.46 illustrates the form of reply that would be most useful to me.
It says 1.02
